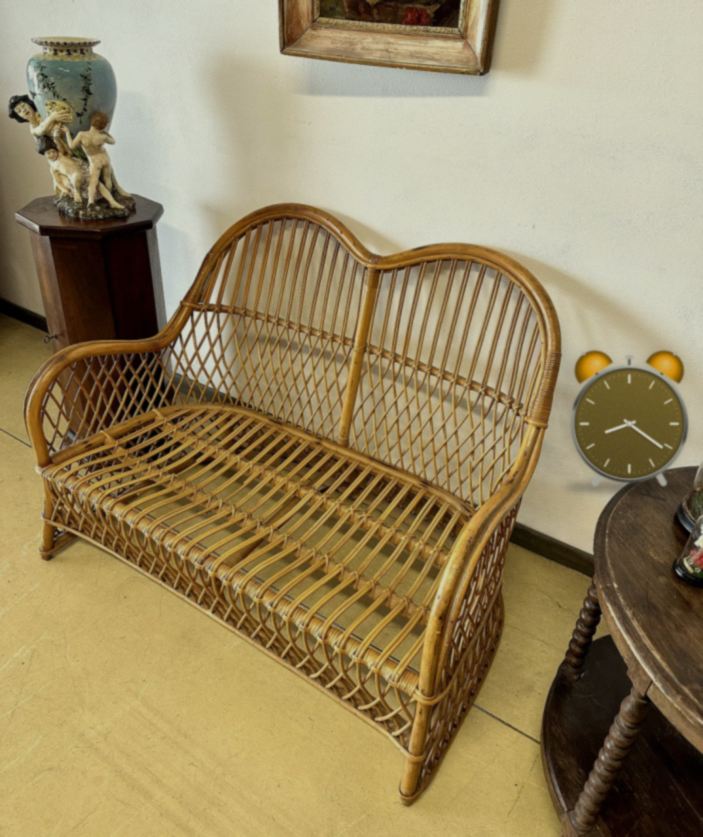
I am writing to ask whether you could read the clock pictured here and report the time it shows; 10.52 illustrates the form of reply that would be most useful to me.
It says 8.21
